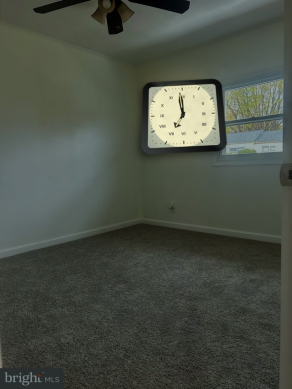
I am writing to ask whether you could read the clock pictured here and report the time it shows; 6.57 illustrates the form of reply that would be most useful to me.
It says 6.59
